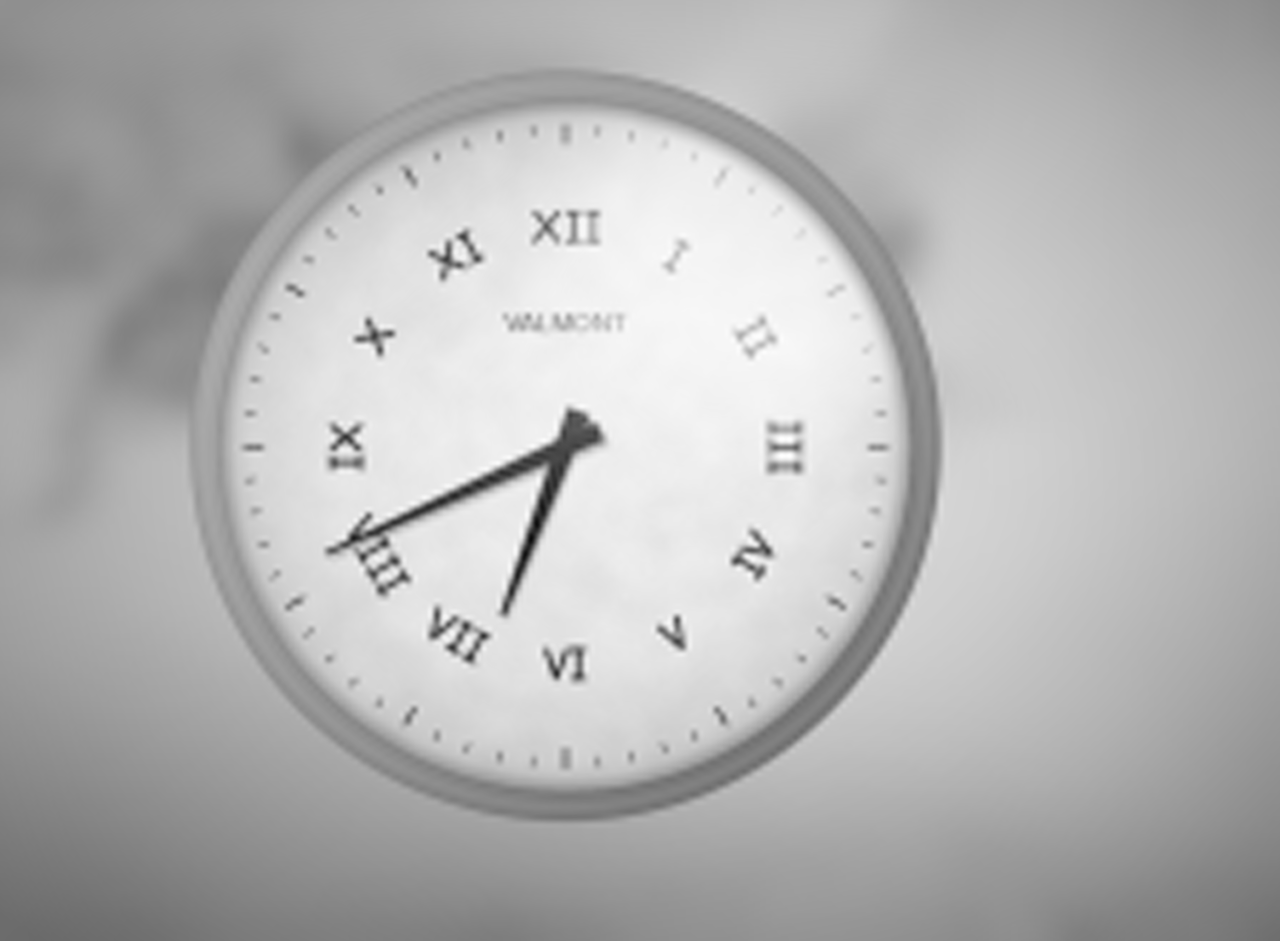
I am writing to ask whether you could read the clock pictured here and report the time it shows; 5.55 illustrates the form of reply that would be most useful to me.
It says 6.41
